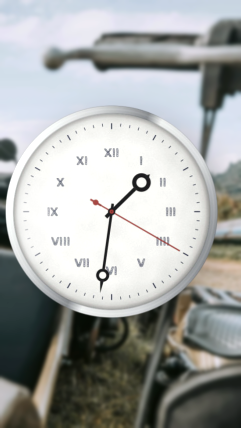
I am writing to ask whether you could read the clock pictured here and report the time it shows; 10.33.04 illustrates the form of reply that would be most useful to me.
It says 1.31.20
